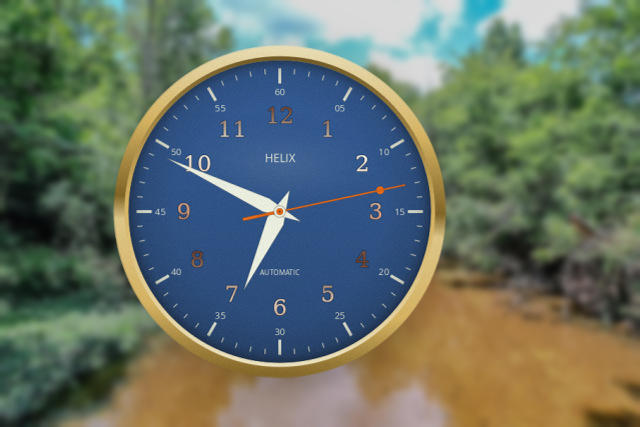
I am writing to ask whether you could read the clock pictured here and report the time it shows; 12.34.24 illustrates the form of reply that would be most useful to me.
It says 6.49.13
